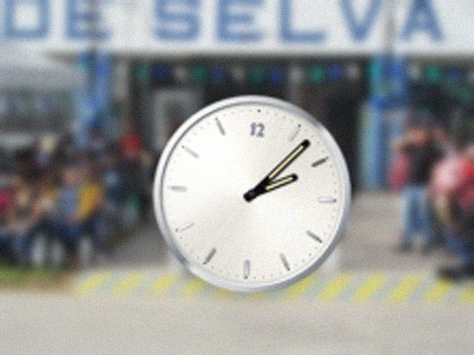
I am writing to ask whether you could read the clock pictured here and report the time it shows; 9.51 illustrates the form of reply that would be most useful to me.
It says 2.07
